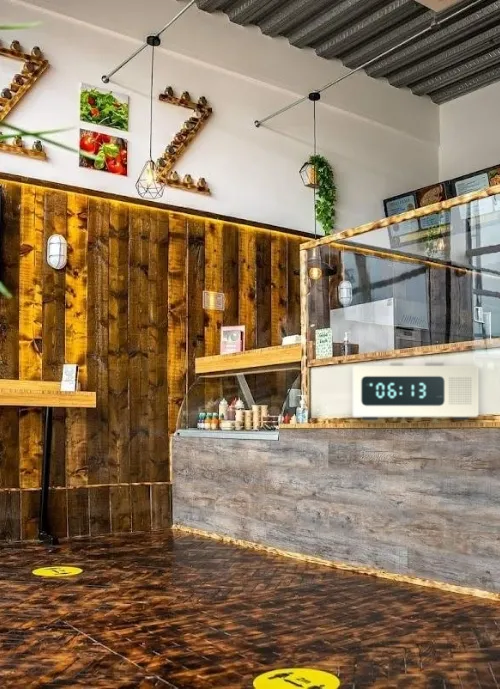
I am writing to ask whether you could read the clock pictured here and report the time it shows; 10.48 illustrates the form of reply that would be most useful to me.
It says 6.13
